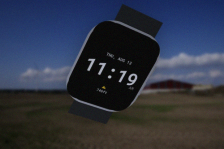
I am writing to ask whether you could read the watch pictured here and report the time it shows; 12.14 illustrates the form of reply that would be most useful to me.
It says 11.19
